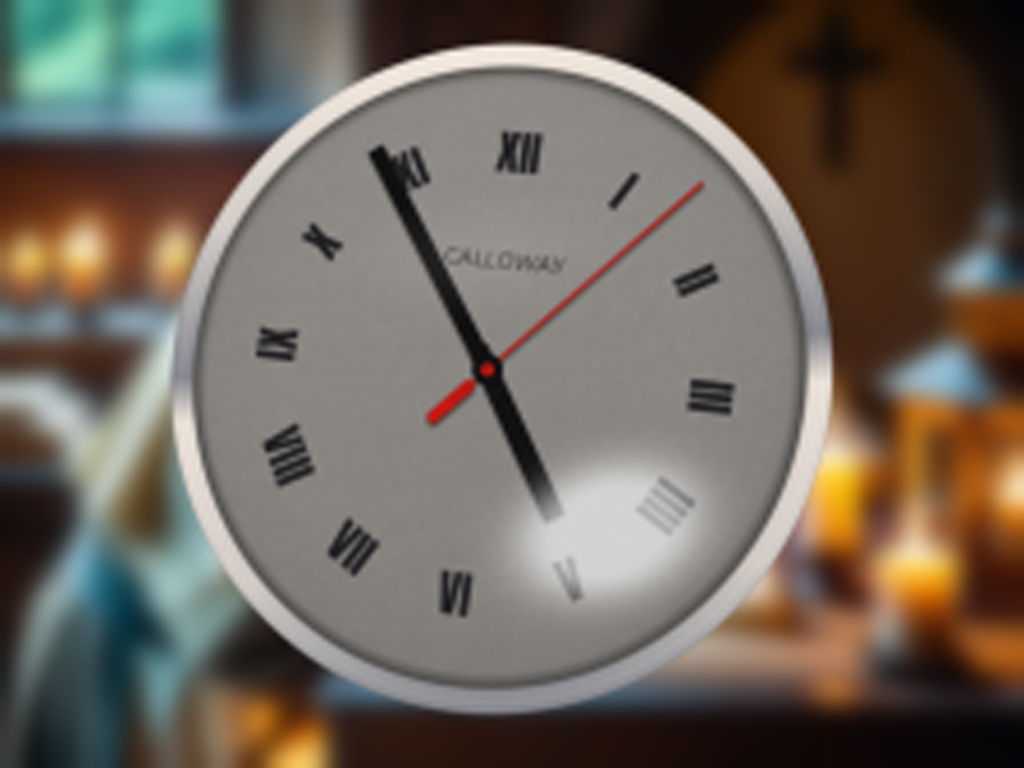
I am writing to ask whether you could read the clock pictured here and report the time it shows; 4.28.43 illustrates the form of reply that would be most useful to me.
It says 4.54.07
